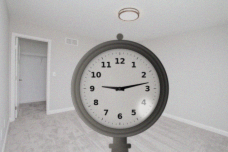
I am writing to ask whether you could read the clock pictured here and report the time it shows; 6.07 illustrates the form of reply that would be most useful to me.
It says 9.13
